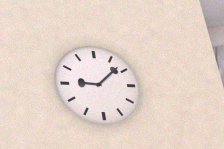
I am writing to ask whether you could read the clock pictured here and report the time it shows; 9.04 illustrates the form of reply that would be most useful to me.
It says 9.08
